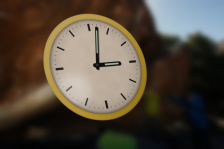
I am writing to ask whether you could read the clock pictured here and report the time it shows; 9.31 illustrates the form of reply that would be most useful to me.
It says 3.02
